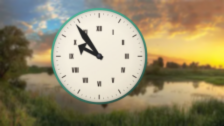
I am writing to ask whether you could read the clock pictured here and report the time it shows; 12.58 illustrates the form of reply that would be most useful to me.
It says 9.54
